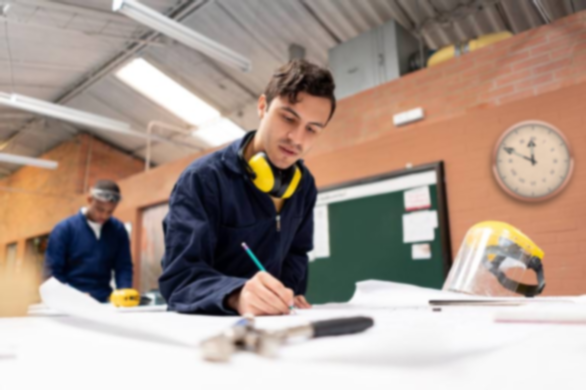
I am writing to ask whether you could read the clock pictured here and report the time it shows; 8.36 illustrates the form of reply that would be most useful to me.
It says 11.49
